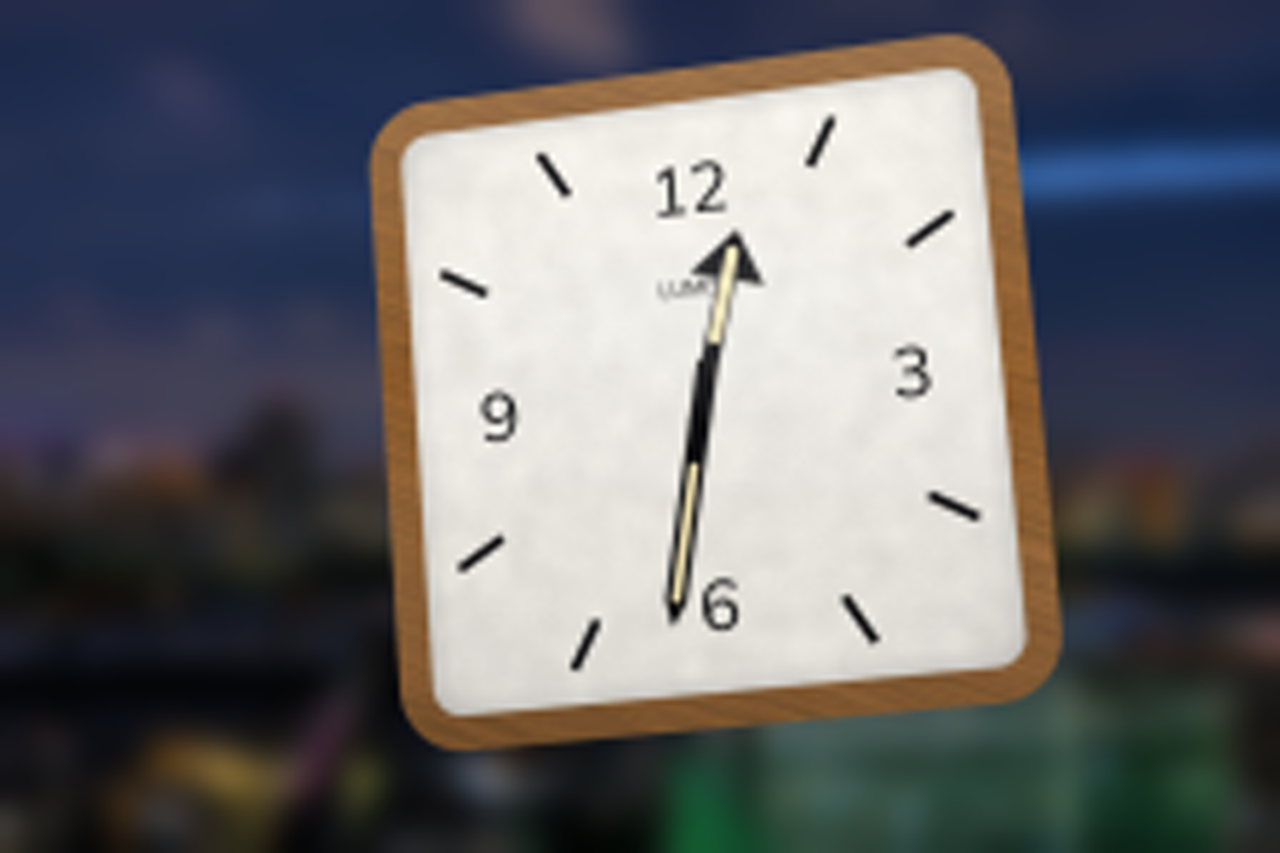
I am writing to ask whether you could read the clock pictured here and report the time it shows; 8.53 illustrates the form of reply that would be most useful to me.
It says 12.32
